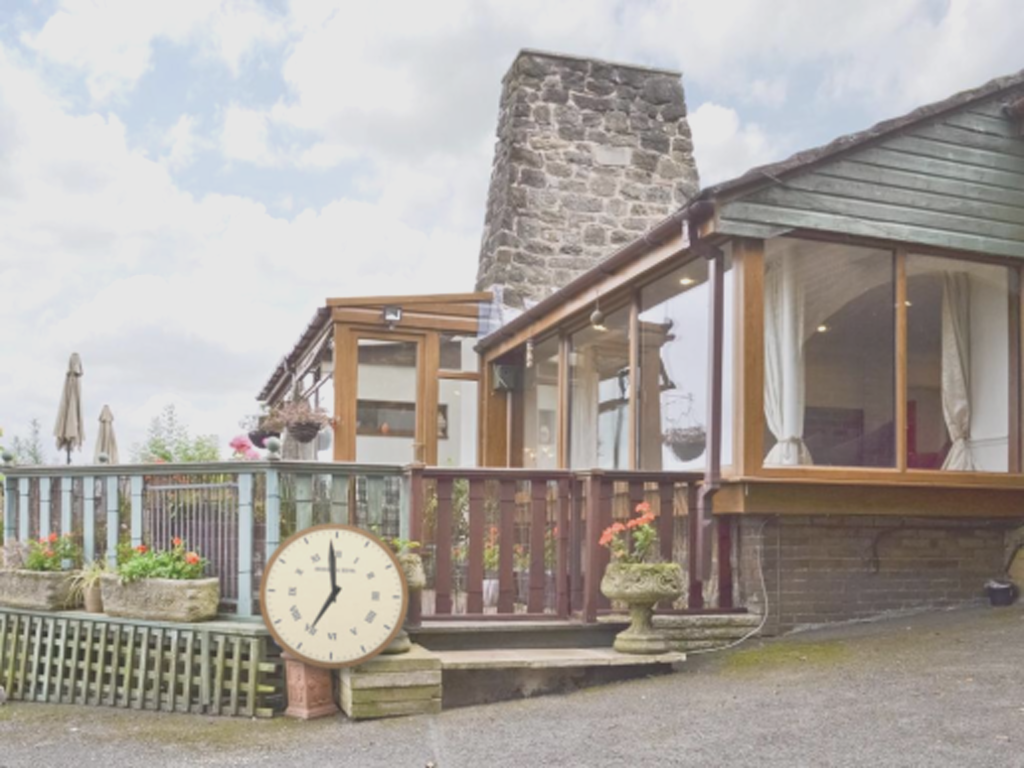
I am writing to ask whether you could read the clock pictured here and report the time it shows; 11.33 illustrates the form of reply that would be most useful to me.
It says 6.59
